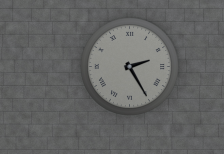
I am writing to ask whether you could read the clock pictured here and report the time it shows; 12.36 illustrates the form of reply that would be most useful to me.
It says 2.25
